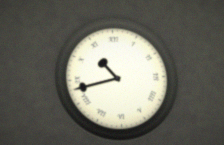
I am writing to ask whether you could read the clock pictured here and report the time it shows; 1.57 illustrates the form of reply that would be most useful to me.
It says 10.43
